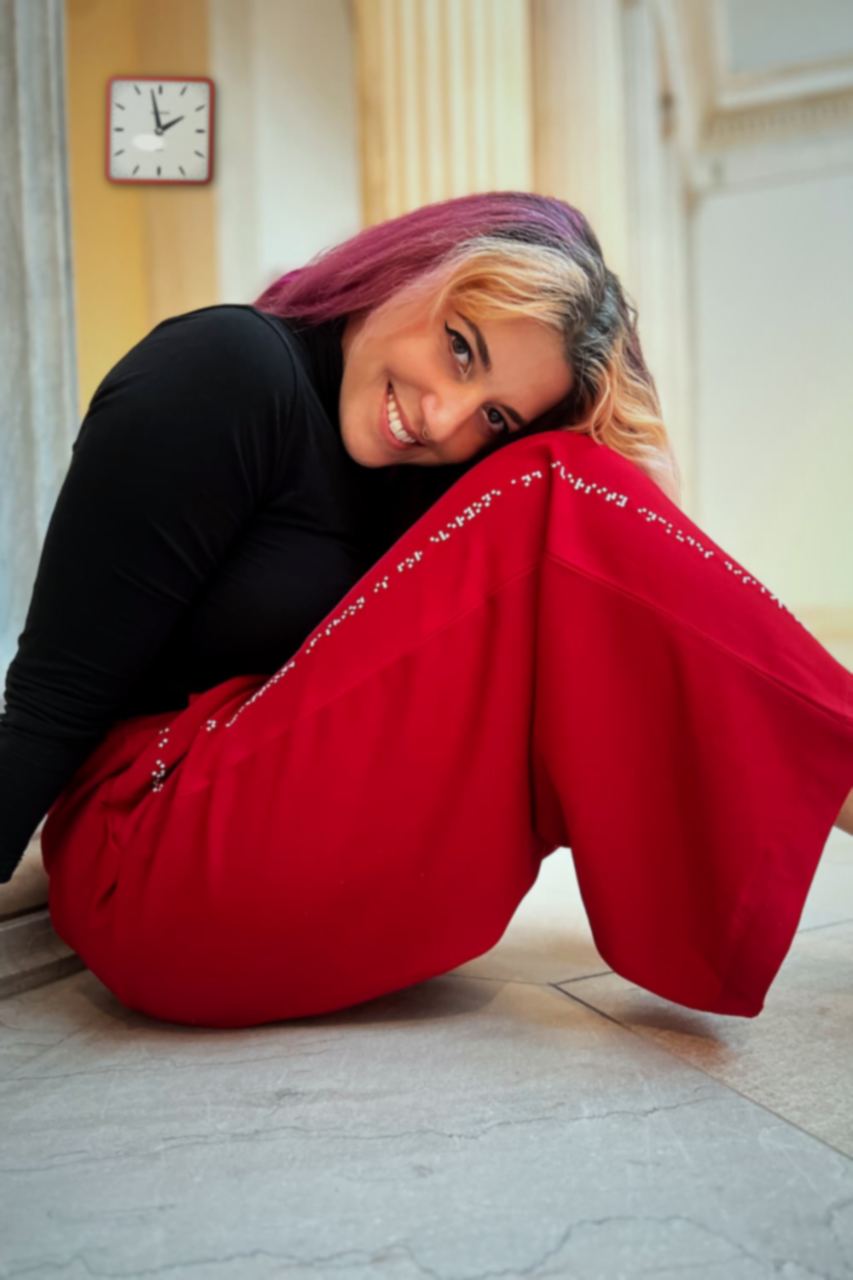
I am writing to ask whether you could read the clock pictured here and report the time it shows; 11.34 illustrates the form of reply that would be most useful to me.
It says 1.58
